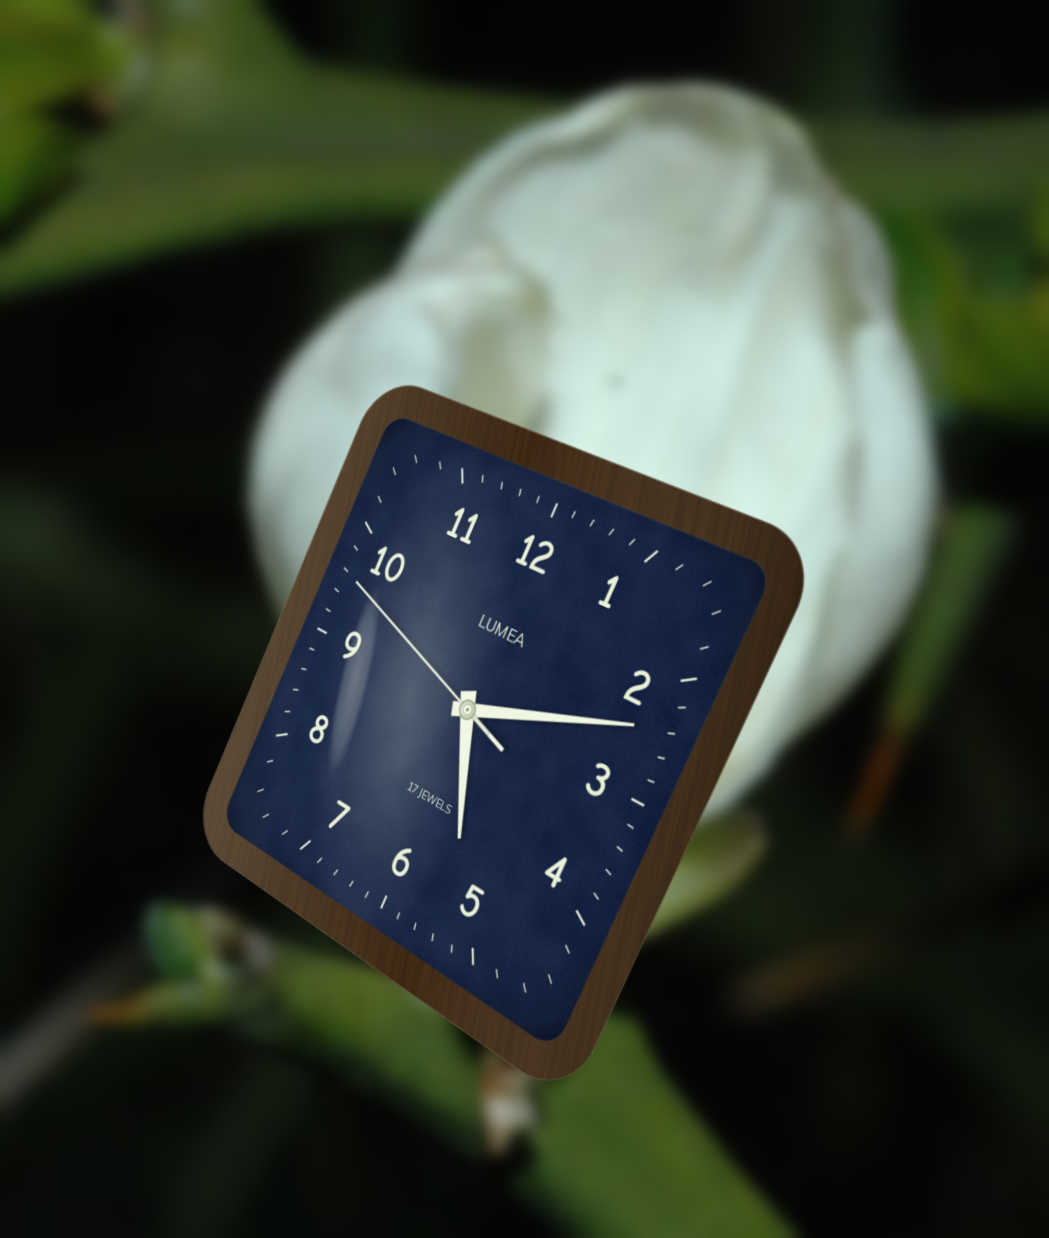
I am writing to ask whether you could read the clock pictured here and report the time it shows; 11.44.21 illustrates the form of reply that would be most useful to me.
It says 5.11.48
